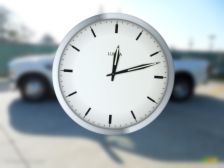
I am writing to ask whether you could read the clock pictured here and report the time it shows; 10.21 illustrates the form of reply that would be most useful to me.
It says 12.12
